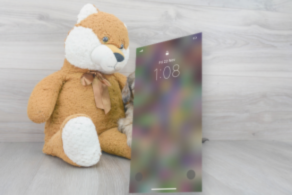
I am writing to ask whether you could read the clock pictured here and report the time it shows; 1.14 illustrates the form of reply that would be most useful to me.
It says 1.08
